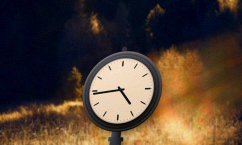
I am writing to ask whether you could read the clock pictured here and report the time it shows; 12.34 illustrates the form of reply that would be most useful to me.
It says 4.44
